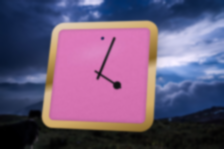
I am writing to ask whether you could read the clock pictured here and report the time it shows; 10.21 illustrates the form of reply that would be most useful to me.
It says 4.03
